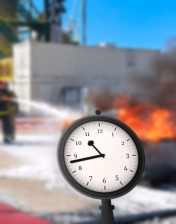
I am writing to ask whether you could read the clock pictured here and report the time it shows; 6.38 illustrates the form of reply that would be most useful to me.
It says 10.43
